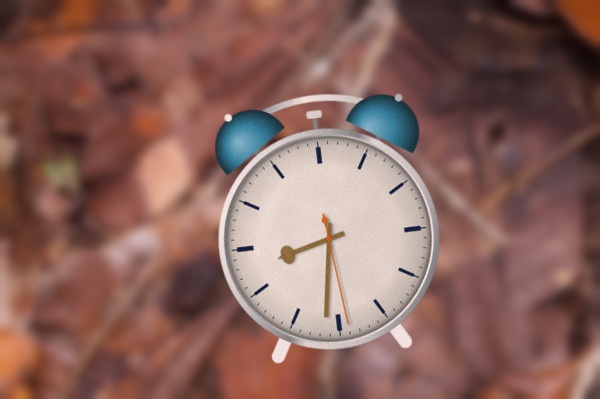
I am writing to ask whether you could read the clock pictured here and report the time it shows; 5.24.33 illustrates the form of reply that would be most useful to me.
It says 8.31.29
